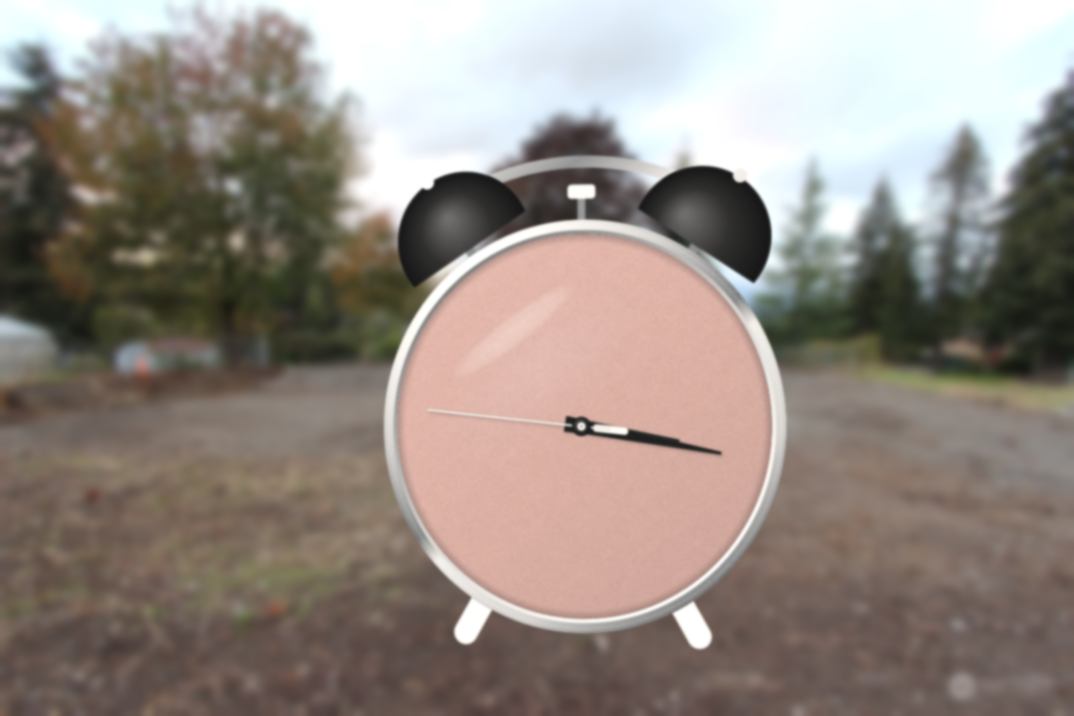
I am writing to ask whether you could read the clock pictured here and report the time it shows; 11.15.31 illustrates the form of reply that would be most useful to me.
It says 3.16.46
